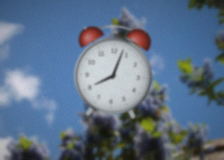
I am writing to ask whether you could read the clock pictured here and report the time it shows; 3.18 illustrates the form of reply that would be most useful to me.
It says 8.03
